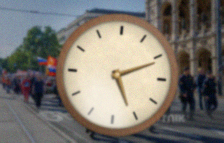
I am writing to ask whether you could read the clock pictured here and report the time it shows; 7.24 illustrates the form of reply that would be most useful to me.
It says 5.11
